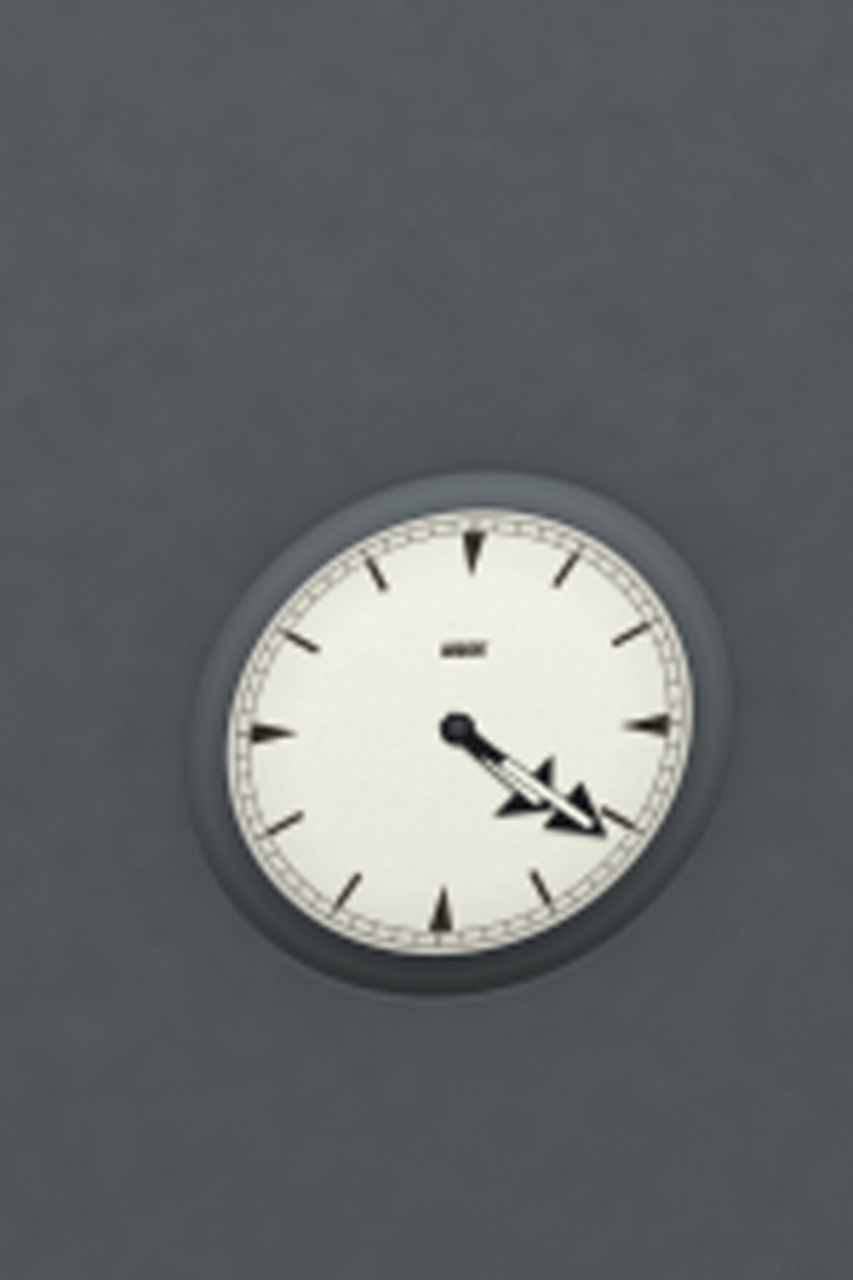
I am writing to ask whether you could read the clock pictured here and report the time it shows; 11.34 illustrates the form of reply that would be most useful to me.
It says 4.21
